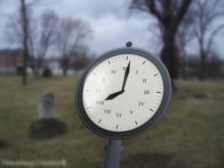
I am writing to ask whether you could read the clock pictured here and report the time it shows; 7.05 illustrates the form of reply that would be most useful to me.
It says 8.01
